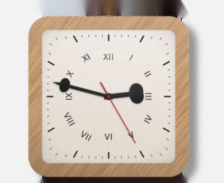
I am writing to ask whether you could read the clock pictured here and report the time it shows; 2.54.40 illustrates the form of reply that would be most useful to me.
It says 2.47.25
